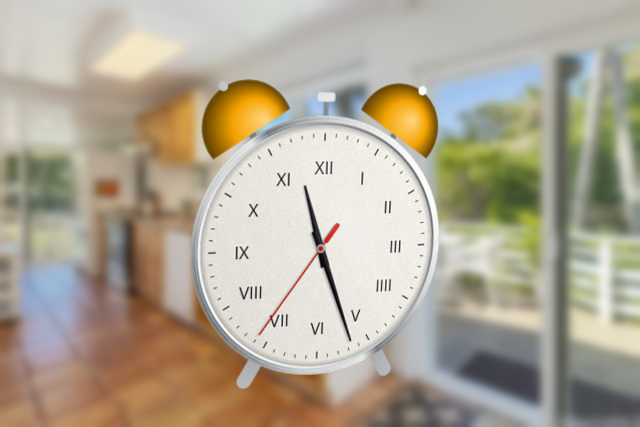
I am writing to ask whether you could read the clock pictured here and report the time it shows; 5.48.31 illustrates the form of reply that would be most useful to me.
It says 11.26.36
